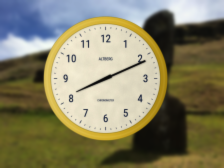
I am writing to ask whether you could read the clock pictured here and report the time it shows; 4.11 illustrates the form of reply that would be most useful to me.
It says 8.11
